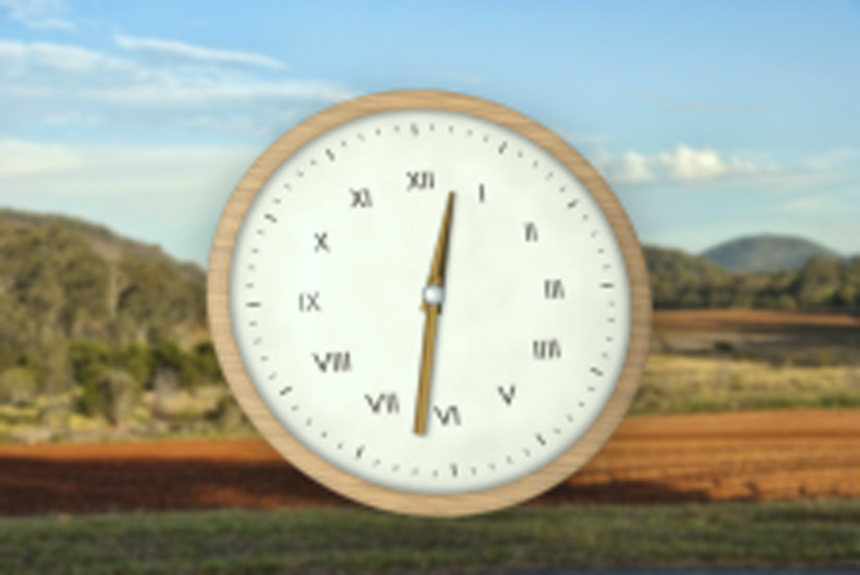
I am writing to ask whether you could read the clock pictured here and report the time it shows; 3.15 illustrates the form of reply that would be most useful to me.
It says 12.32
